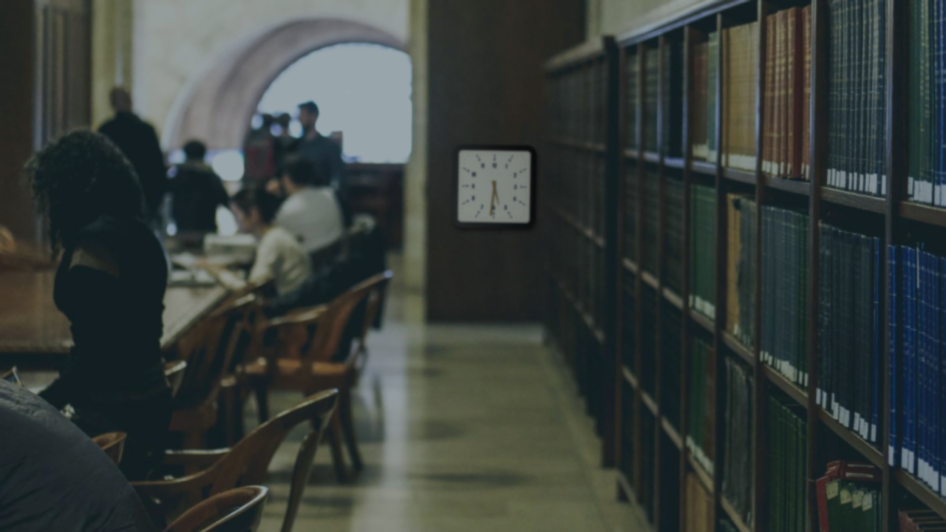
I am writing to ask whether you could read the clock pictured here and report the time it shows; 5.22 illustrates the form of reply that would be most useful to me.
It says 5.31
